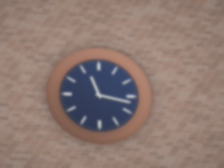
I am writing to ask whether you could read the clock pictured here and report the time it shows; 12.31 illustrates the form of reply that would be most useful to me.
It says 11.17
